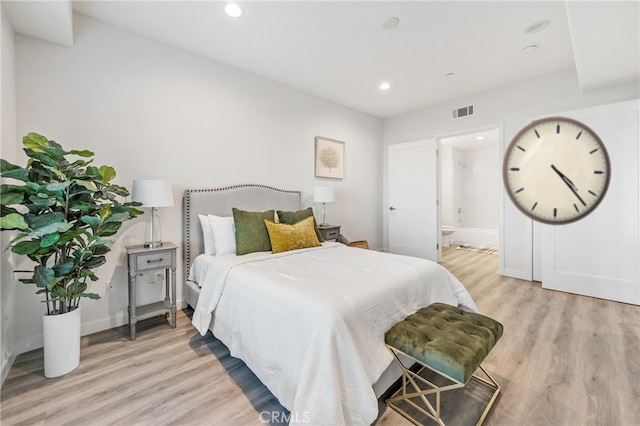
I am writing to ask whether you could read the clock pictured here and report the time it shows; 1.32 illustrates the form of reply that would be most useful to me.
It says 4.23
